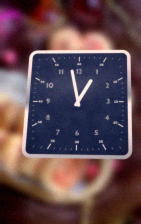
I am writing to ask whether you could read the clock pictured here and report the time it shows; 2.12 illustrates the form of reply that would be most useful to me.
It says 12.58
